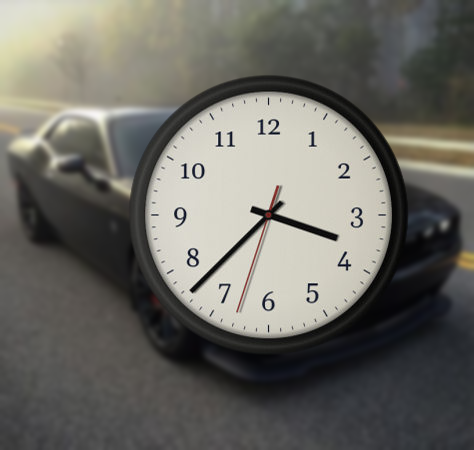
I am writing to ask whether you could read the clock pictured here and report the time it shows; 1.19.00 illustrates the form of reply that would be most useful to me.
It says 3.37.33
